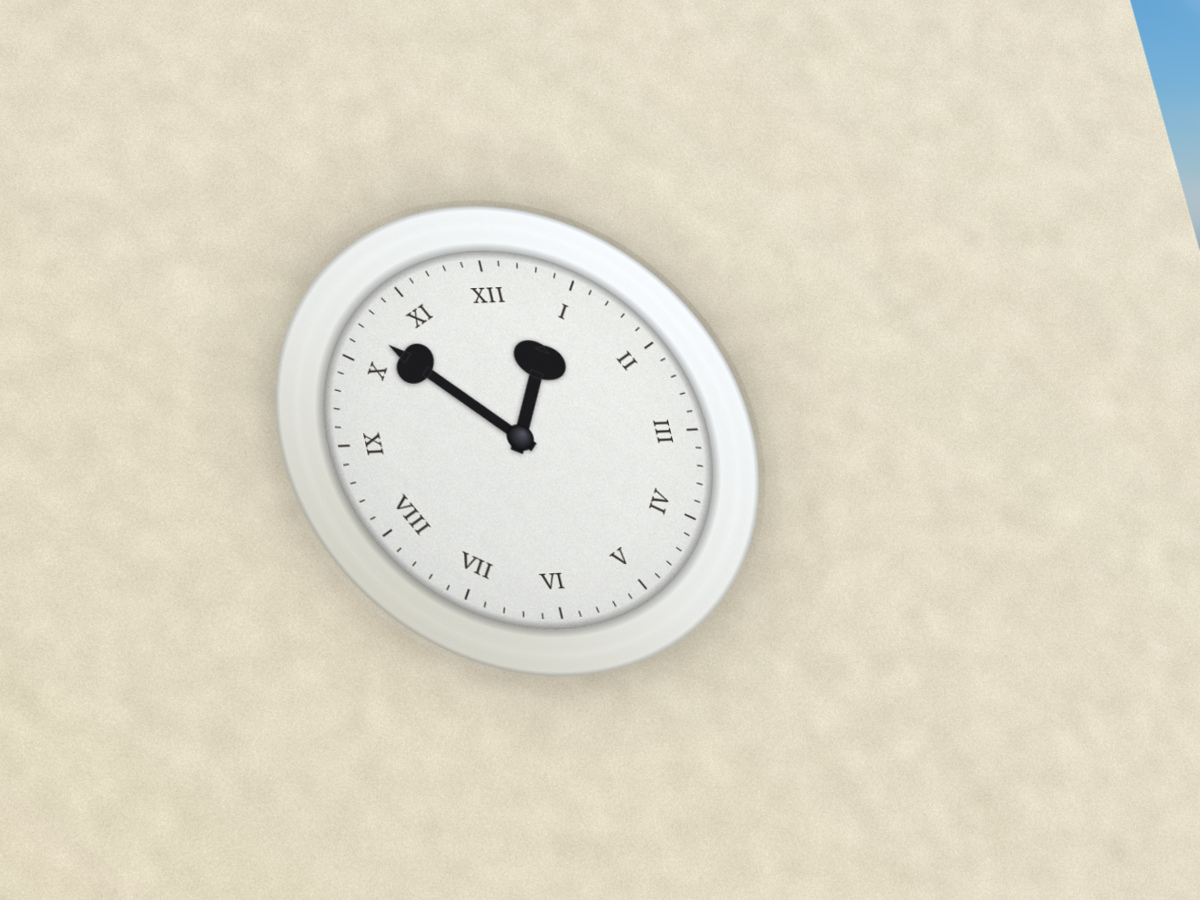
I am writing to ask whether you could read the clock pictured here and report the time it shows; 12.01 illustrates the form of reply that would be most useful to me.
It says 12.52
